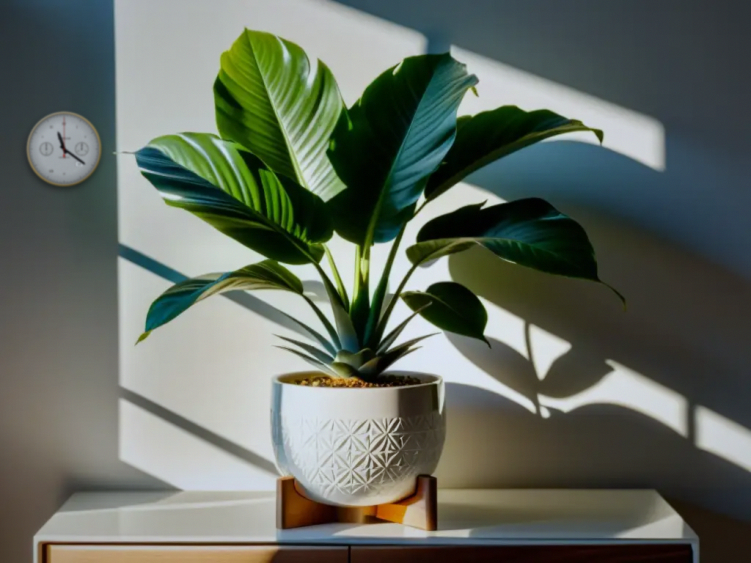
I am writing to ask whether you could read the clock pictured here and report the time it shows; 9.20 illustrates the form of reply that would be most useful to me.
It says 11.21
